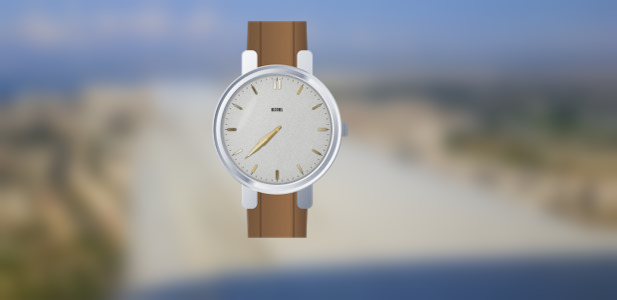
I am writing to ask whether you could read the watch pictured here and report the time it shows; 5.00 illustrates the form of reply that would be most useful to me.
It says 7.38
